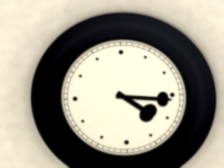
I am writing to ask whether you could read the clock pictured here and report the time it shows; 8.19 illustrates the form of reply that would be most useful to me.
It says 4.16
